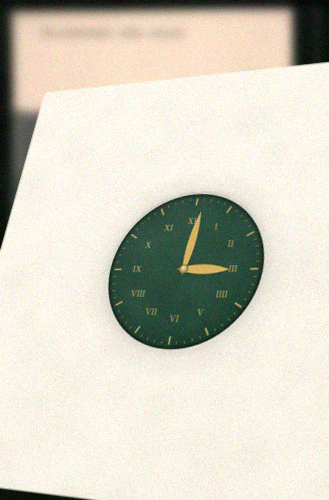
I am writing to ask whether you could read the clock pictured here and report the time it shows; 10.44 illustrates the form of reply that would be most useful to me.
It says 3.01
